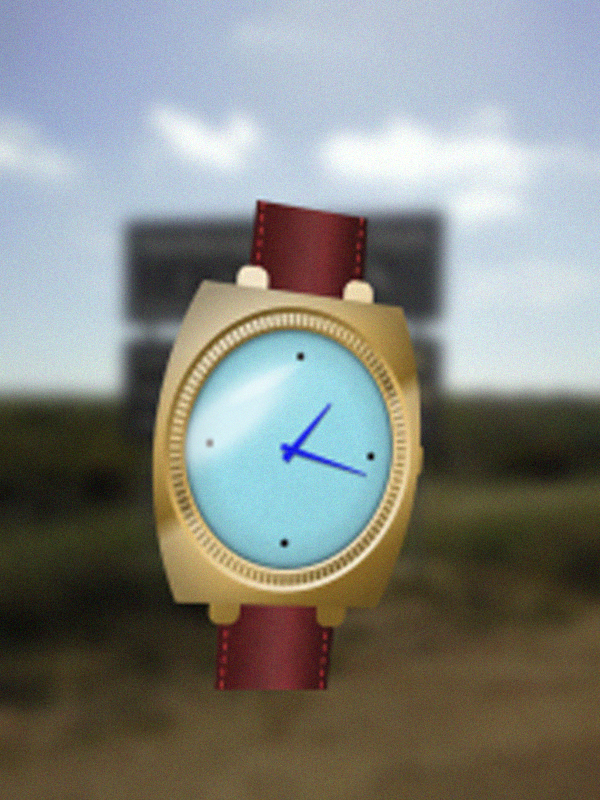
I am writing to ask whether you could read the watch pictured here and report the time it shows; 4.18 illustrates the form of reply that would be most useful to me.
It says 1.17
